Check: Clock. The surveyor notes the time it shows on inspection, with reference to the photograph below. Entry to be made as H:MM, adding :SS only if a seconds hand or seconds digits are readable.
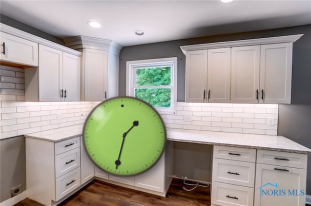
1:33
